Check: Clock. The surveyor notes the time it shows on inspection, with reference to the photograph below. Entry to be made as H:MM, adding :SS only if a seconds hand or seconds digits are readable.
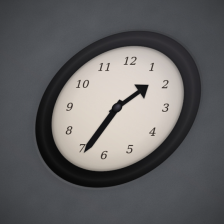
1:34
